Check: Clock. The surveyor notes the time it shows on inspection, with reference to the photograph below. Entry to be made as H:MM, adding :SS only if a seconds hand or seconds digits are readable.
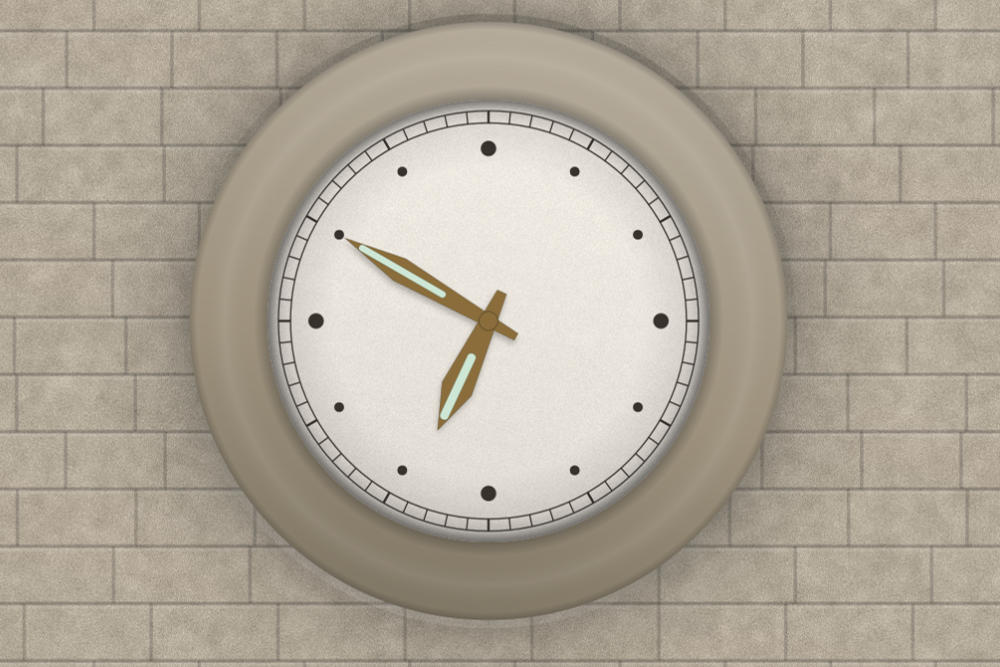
6:50
